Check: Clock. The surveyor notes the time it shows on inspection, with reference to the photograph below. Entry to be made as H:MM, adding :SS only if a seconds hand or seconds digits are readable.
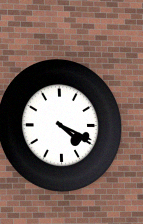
4:19
